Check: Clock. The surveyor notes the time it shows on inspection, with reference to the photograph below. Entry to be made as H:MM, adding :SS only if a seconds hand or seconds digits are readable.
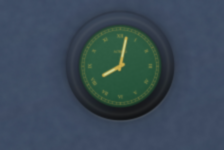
8:02
